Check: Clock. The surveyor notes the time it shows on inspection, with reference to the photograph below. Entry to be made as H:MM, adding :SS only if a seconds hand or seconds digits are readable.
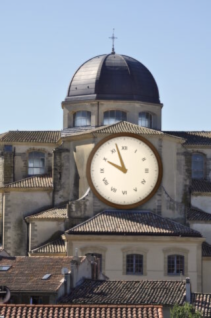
9:57
